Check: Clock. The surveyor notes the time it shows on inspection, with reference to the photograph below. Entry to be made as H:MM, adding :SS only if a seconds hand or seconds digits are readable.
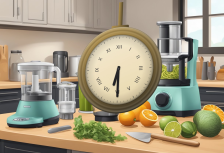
6:30
